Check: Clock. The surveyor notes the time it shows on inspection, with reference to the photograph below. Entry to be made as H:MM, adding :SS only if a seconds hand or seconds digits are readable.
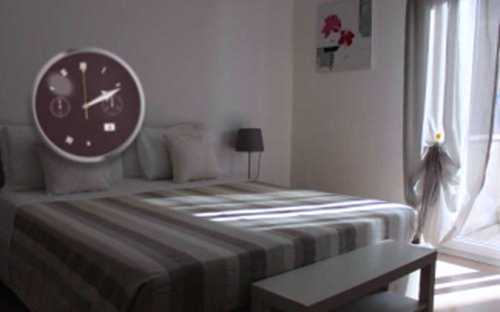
2:11
